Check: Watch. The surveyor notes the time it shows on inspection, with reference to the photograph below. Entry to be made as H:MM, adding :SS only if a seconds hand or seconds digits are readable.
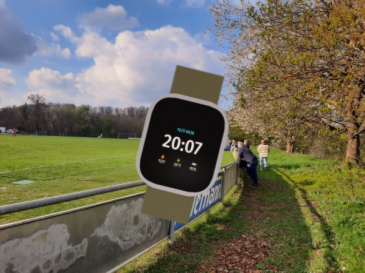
20:07
